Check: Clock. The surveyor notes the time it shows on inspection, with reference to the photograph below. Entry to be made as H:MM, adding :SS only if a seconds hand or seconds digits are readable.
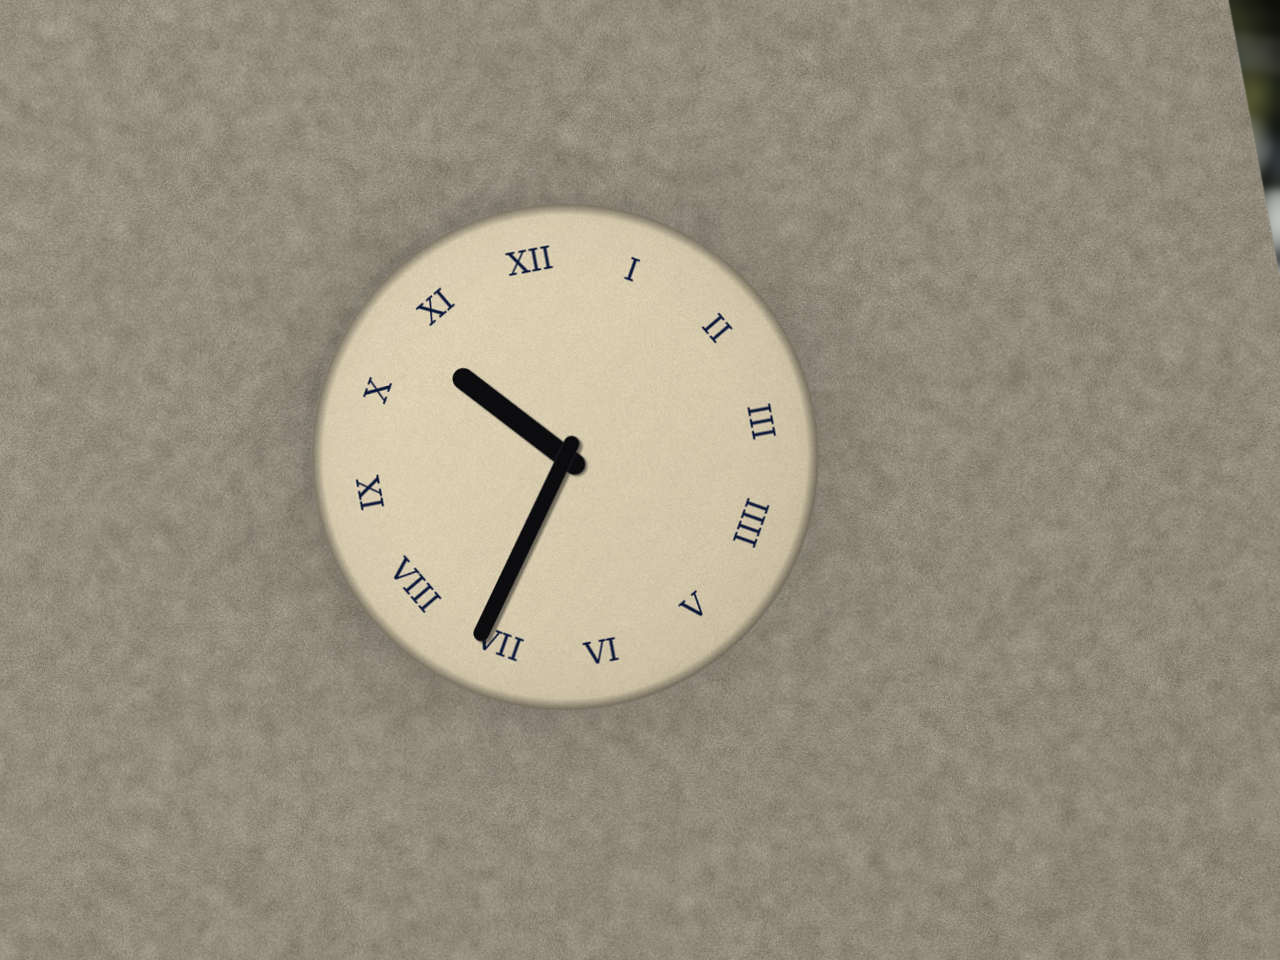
10:36
